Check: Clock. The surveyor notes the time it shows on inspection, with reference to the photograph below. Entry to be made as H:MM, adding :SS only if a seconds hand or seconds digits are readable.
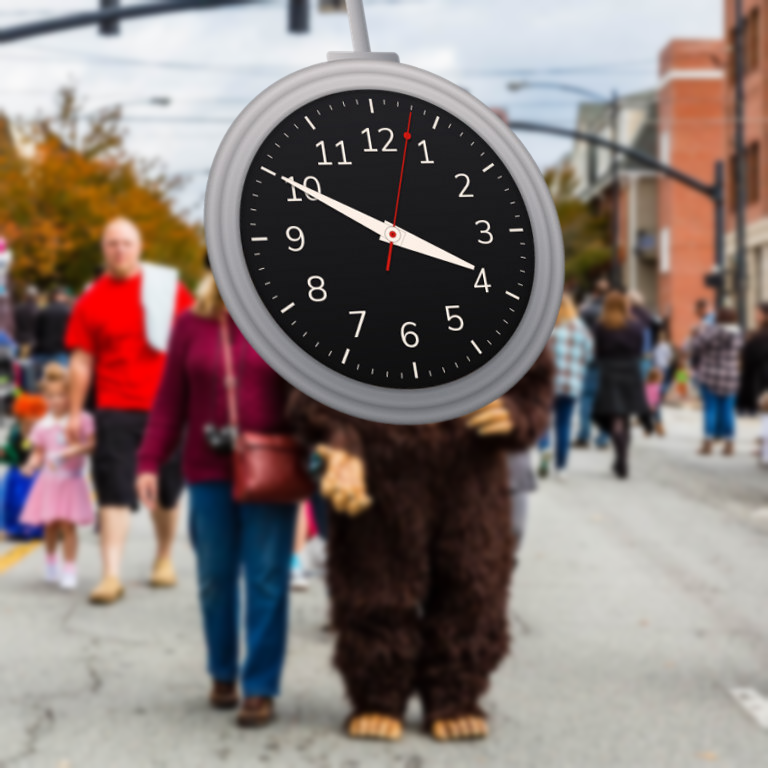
3:50:03
